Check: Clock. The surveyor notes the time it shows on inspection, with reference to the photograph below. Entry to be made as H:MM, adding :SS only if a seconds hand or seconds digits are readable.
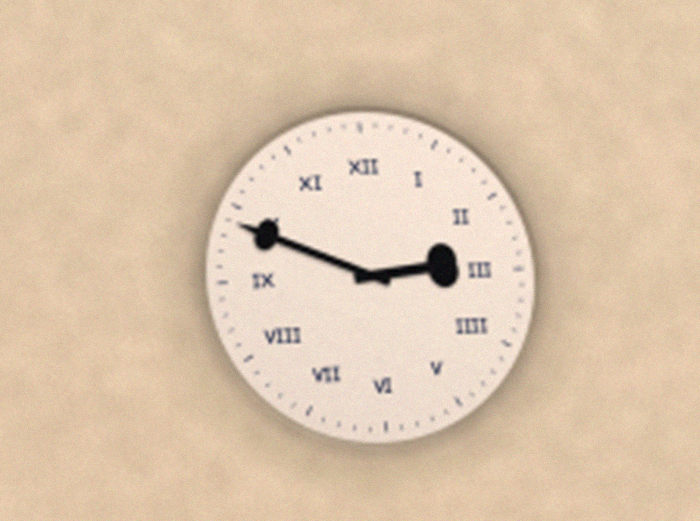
2:49
